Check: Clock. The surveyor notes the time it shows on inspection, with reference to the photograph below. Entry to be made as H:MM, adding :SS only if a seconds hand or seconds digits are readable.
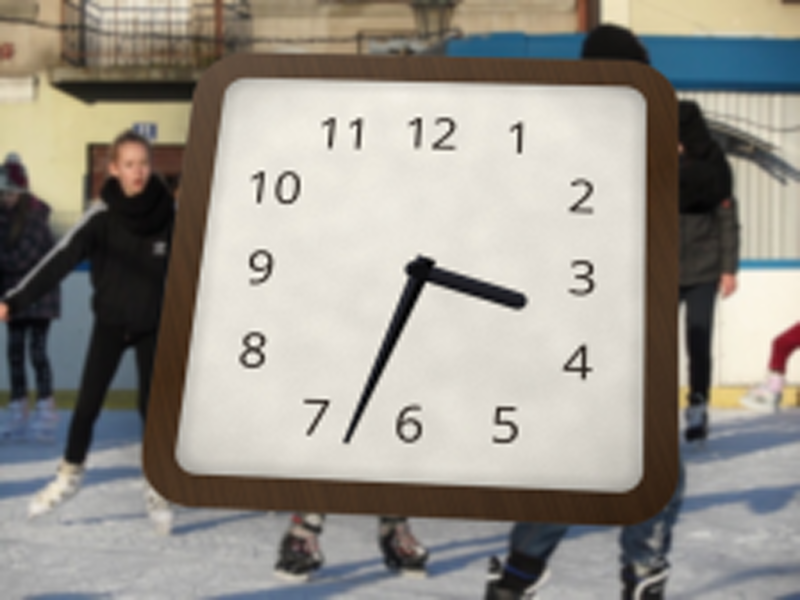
3:33
